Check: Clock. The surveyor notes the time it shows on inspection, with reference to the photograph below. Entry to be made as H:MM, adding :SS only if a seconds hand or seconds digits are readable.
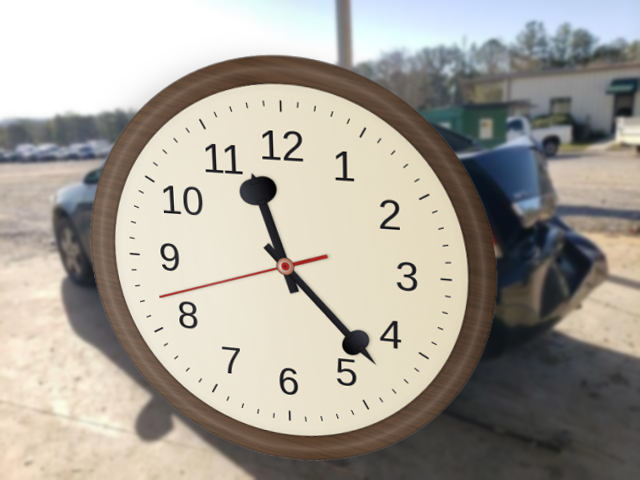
11:22:42
